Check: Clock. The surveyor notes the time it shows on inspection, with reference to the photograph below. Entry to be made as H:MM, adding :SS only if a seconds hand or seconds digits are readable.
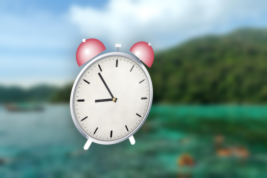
8:54
